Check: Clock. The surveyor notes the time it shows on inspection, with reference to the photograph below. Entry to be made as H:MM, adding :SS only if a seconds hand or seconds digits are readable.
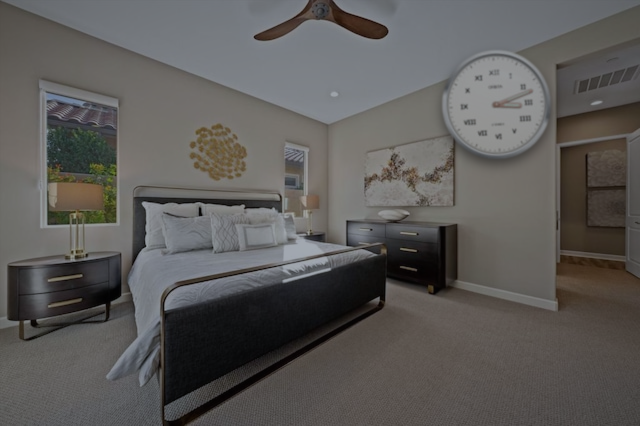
3:12
